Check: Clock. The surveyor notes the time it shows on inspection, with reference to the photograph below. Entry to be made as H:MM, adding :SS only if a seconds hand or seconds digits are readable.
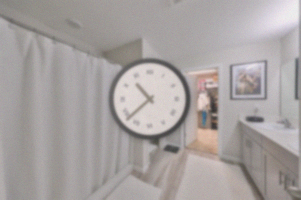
10:38
